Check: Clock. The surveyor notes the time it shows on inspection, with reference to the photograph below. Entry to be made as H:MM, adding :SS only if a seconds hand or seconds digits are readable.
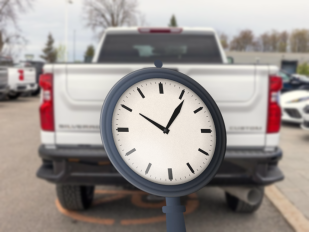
10:06
